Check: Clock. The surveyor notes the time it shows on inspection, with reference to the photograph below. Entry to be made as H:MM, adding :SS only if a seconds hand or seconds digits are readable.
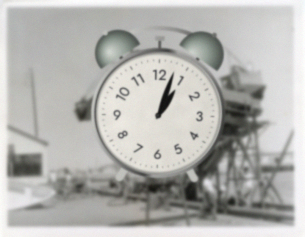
1:03
